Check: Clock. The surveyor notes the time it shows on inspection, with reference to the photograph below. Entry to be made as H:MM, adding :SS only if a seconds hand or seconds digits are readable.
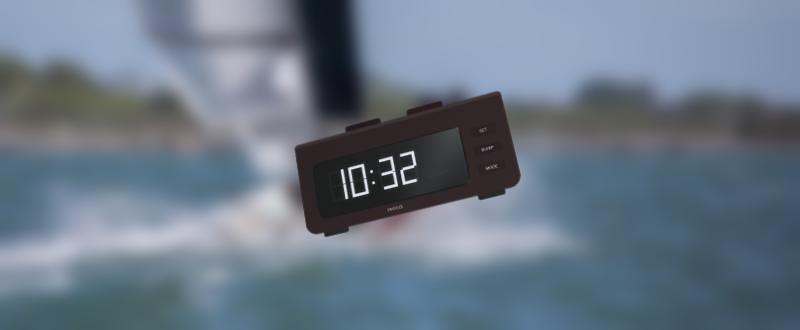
10:32
